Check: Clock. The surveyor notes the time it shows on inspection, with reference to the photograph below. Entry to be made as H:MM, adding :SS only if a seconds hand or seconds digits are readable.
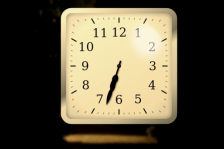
6:33
